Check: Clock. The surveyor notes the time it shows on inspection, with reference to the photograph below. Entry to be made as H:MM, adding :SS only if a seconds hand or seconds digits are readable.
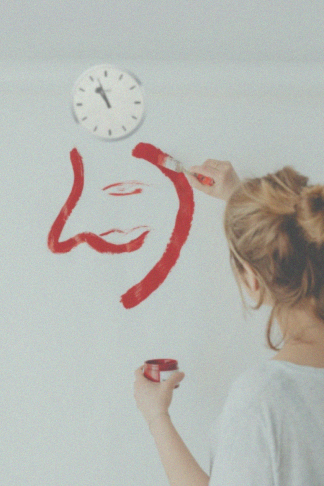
10:57
